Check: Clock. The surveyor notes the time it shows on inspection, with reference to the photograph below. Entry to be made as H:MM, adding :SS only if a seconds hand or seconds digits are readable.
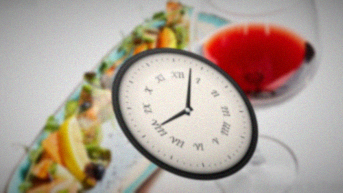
8:03
